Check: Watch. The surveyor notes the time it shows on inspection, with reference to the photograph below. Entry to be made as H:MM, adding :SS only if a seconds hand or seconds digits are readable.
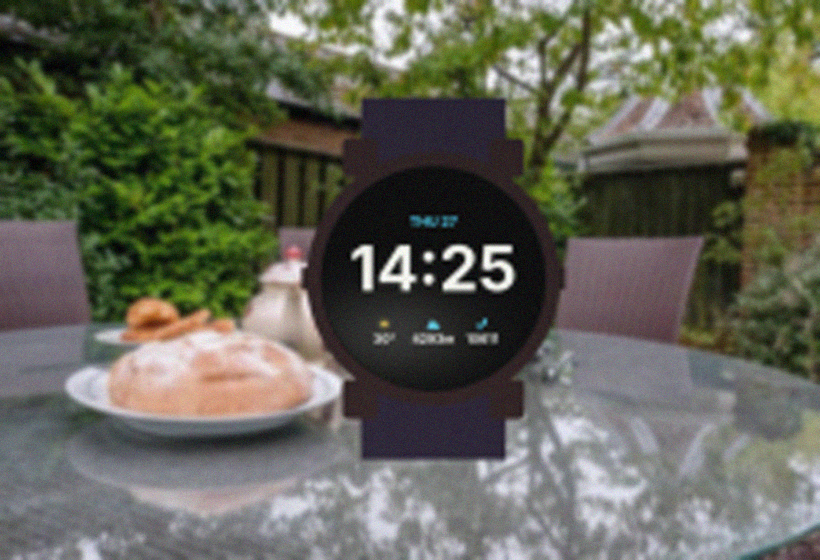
14:25
